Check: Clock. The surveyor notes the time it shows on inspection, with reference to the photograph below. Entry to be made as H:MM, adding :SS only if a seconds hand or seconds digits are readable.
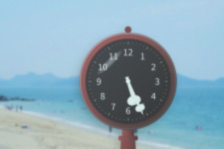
5:26
